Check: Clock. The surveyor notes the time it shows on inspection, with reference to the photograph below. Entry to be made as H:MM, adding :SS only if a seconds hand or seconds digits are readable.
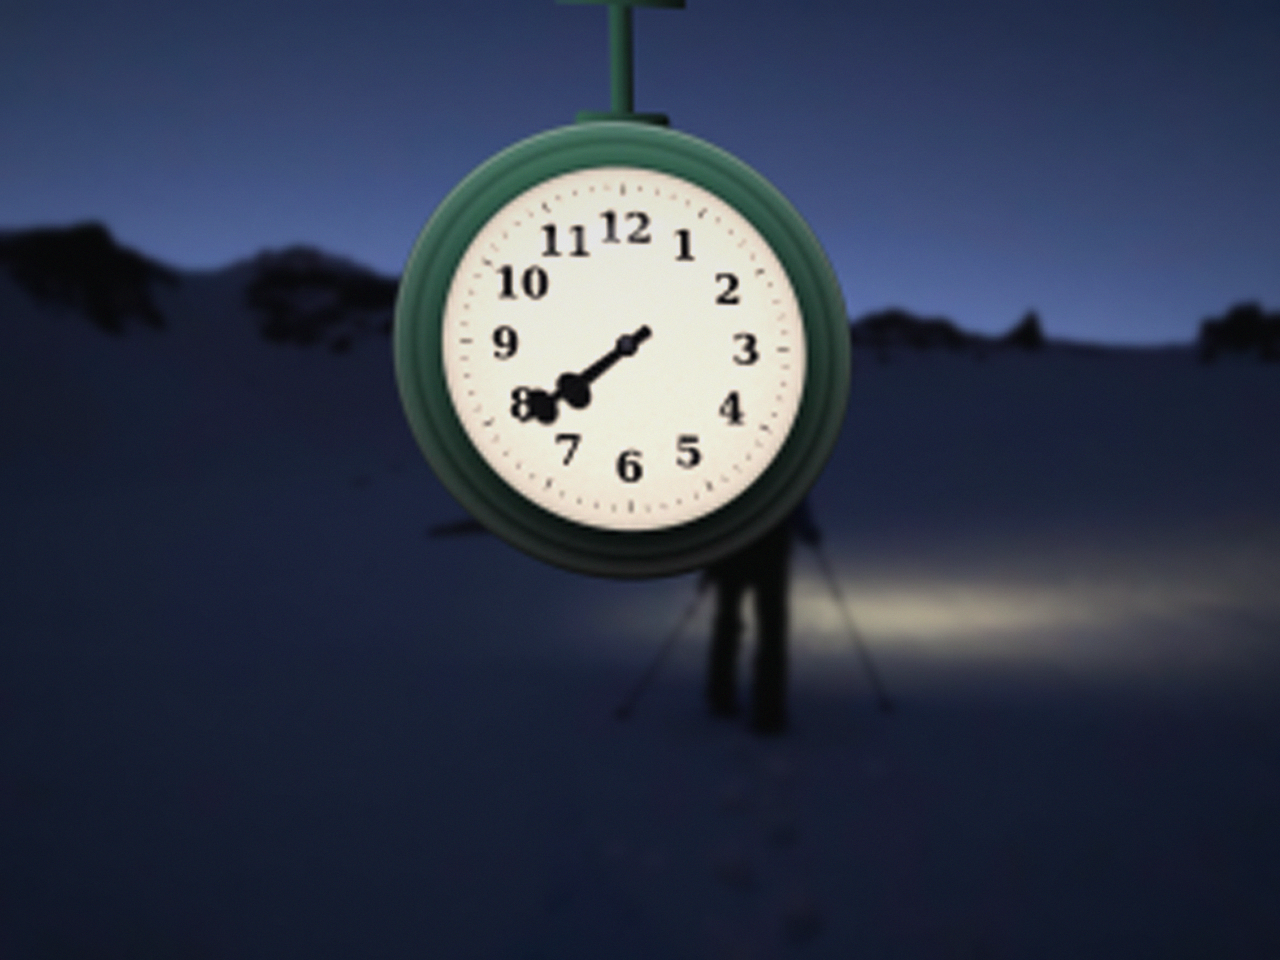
7:39
